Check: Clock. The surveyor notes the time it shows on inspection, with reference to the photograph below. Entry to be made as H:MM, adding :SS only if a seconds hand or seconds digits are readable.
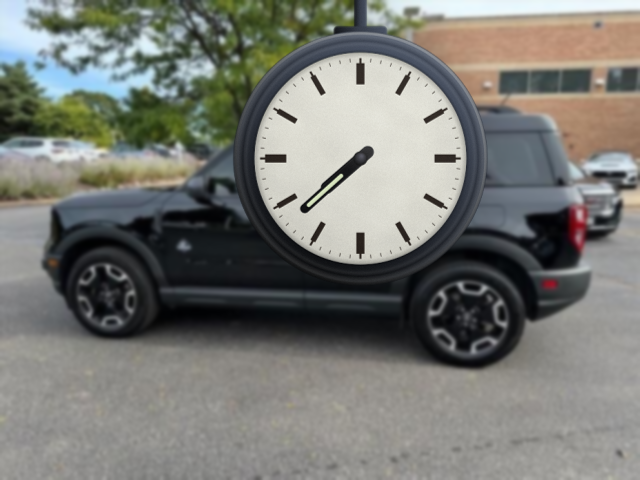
7:38
